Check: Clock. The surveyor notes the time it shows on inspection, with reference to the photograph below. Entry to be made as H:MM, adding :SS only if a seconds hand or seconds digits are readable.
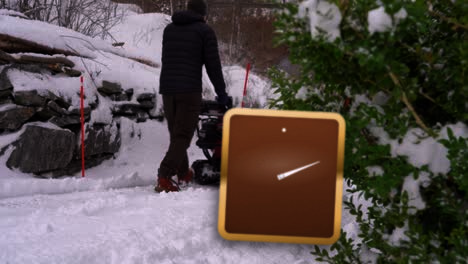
2:11
